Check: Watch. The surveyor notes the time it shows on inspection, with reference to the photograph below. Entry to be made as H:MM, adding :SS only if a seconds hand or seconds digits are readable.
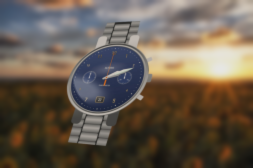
2:11
